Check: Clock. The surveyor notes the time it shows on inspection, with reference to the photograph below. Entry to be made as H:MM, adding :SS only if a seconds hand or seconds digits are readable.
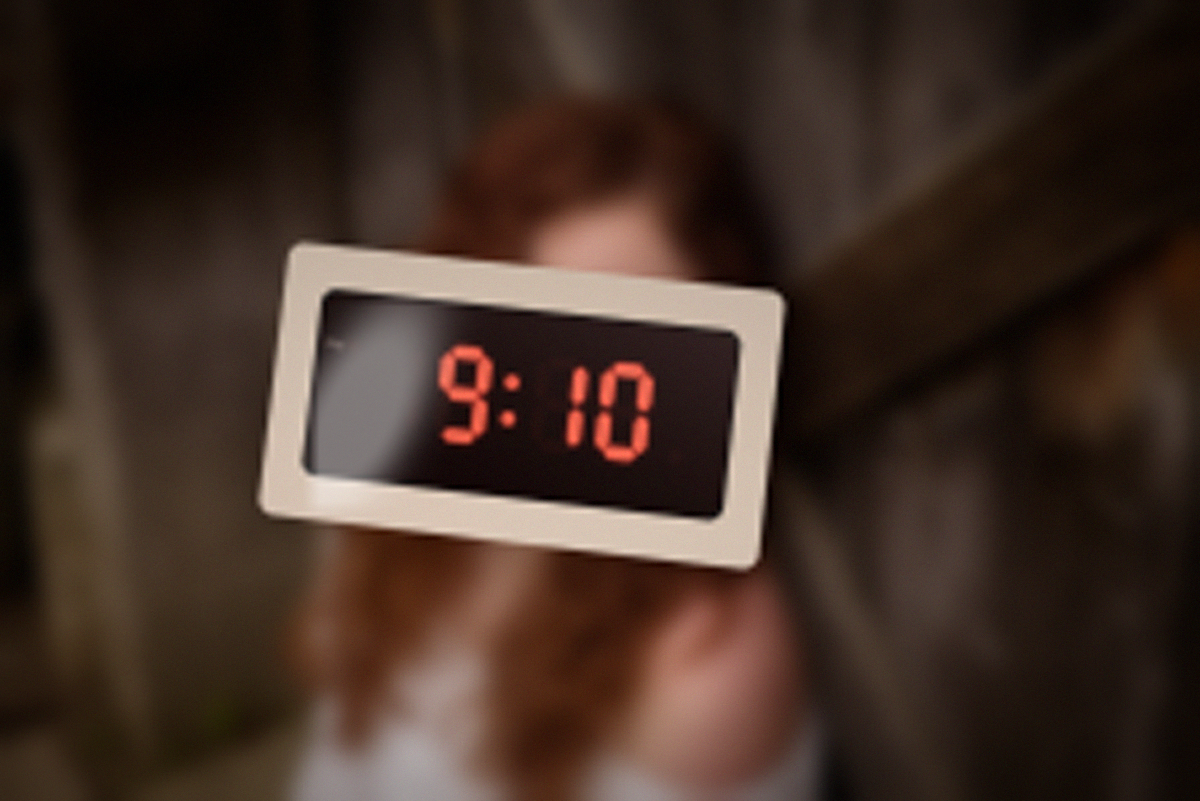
9:10
